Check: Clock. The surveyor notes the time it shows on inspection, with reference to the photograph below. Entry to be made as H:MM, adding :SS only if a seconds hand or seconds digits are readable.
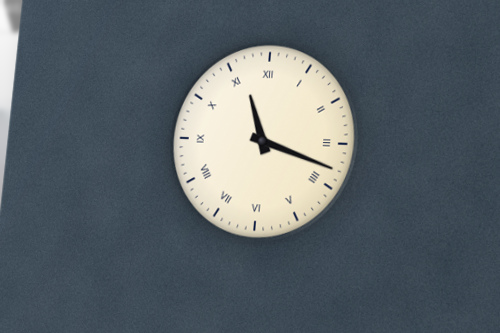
11:18
